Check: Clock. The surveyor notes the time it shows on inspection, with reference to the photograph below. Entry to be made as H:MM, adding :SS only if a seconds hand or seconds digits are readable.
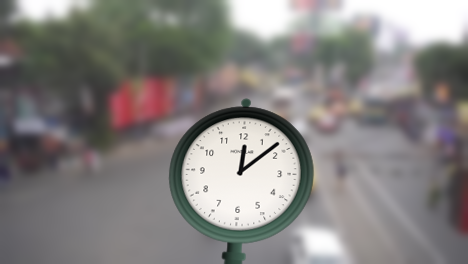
12:08
